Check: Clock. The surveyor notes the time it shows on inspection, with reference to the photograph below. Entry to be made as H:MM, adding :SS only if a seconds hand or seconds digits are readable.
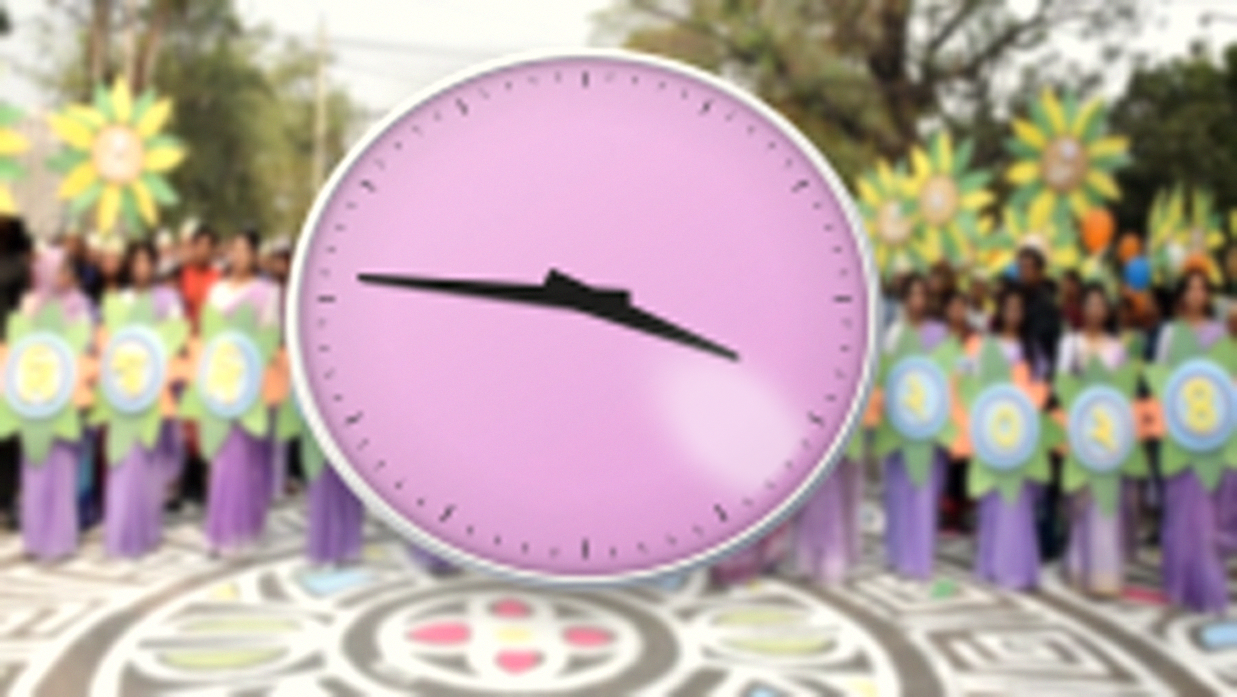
3:46
